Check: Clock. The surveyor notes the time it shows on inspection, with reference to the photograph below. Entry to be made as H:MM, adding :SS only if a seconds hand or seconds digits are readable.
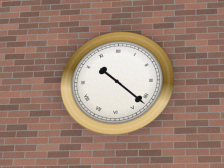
10:22
